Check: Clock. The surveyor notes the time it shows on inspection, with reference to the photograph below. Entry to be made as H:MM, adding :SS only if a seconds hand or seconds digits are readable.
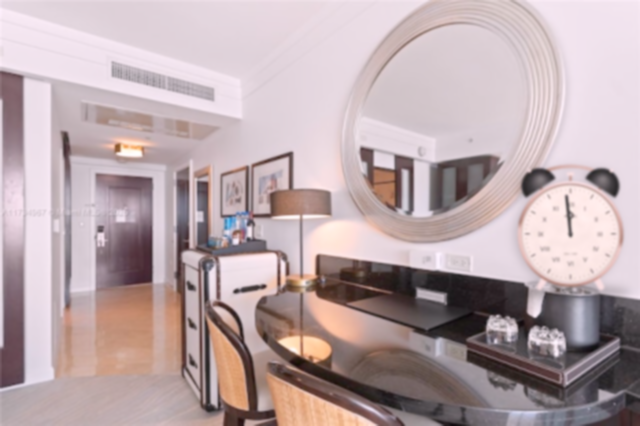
11:59
